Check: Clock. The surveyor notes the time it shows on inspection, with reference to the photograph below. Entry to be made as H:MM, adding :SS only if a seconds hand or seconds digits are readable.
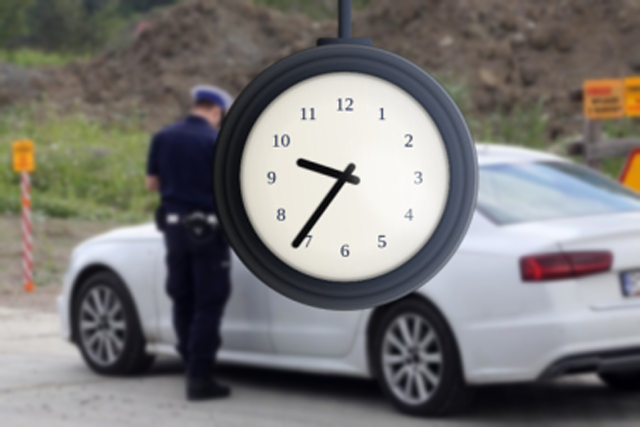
9:36
